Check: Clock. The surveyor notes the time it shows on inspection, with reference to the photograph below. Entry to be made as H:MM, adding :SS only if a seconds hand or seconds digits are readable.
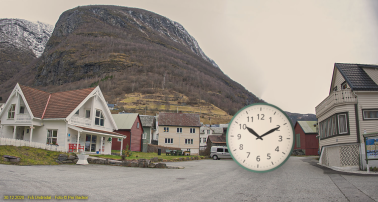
10:10
